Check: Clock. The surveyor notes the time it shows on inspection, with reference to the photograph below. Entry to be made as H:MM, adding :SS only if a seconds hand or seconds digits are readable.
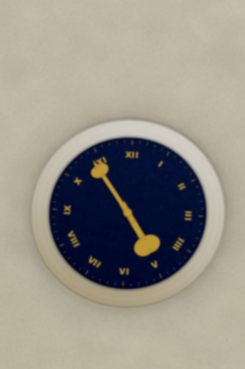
4:54
